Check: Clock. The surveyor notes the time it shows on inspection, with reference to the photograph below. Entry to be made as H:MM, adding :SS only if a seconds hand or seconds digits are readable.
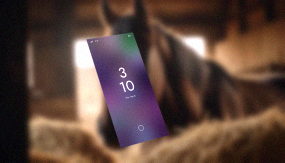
3:10
